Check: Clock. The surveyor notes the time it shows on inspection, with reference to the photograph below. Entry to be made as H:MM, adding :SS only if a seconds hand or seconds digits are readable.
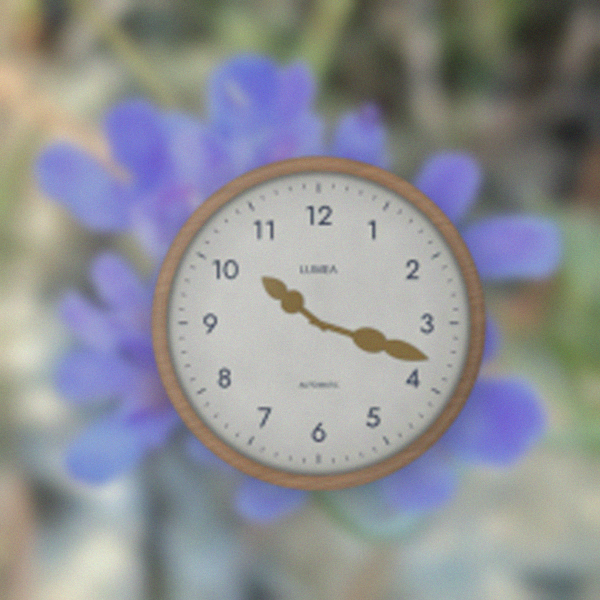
10:18
